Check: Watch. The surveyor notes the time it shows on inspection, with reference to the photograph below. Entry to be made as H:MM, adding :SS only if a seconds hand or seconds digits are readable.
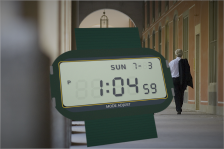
1:04:59
